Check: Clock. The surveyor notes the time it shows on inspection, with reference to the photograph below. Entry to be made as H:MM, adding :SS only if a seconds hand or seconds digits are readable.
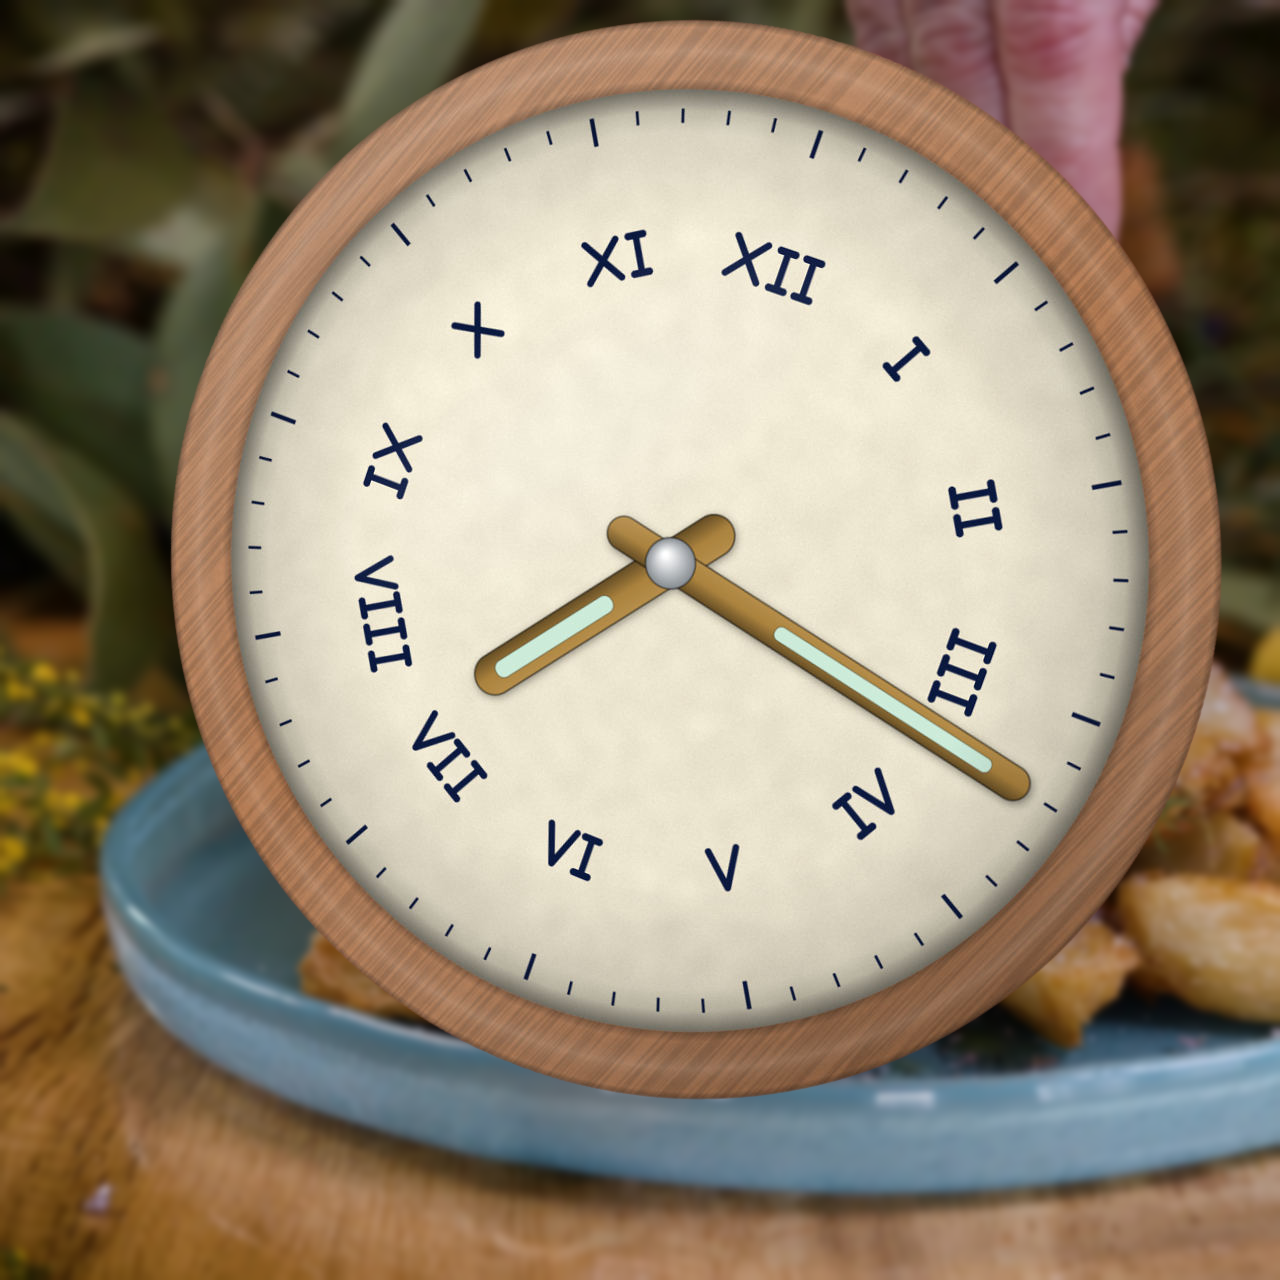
7:17
